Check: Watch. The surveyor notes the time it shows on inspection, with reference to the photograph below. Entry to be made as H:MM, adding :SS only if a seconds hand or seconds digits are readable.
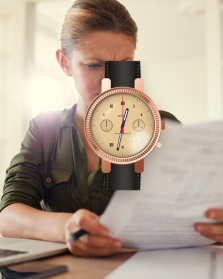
12:32
